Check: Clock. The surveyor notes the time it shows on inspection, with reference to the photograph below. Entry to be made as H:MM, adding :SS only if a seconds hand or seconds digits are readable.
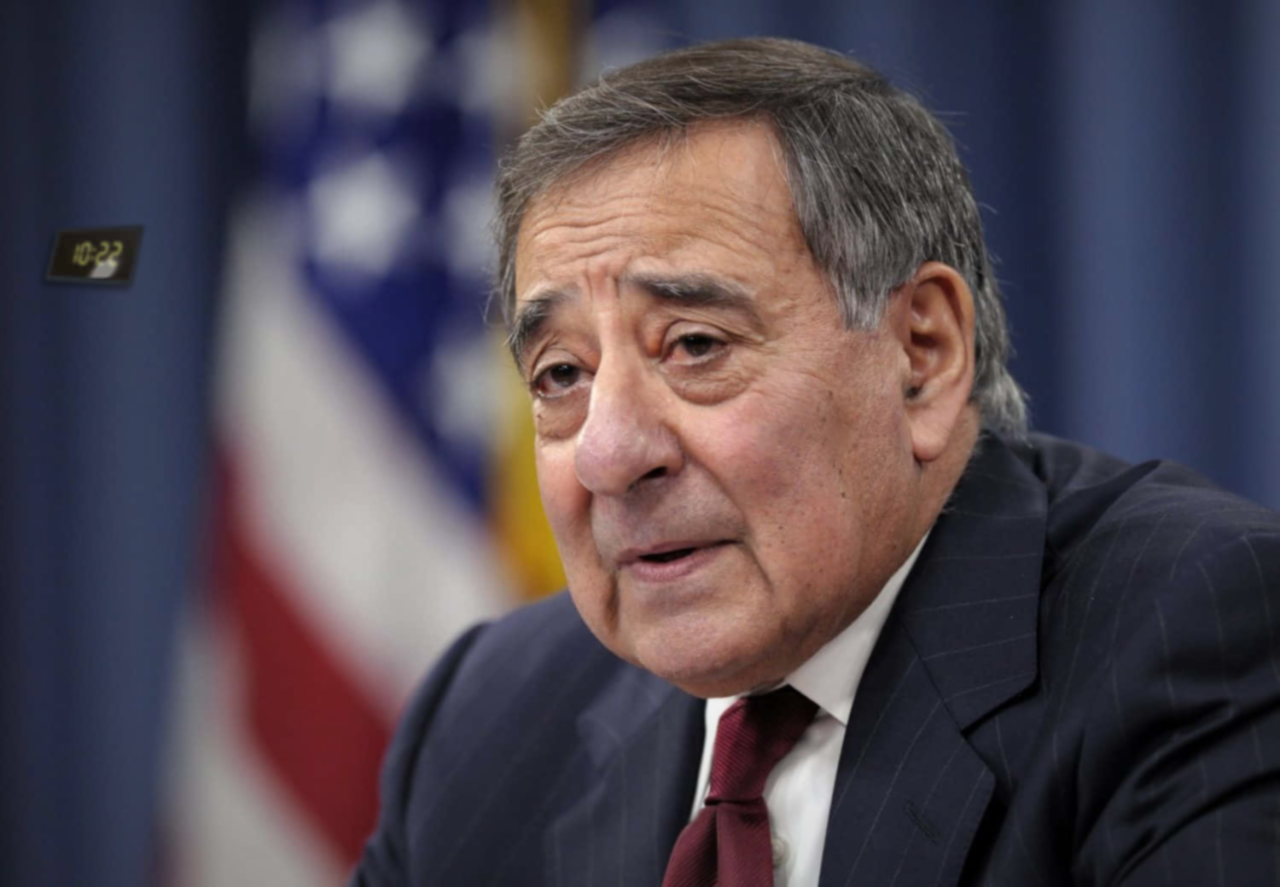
10:22
